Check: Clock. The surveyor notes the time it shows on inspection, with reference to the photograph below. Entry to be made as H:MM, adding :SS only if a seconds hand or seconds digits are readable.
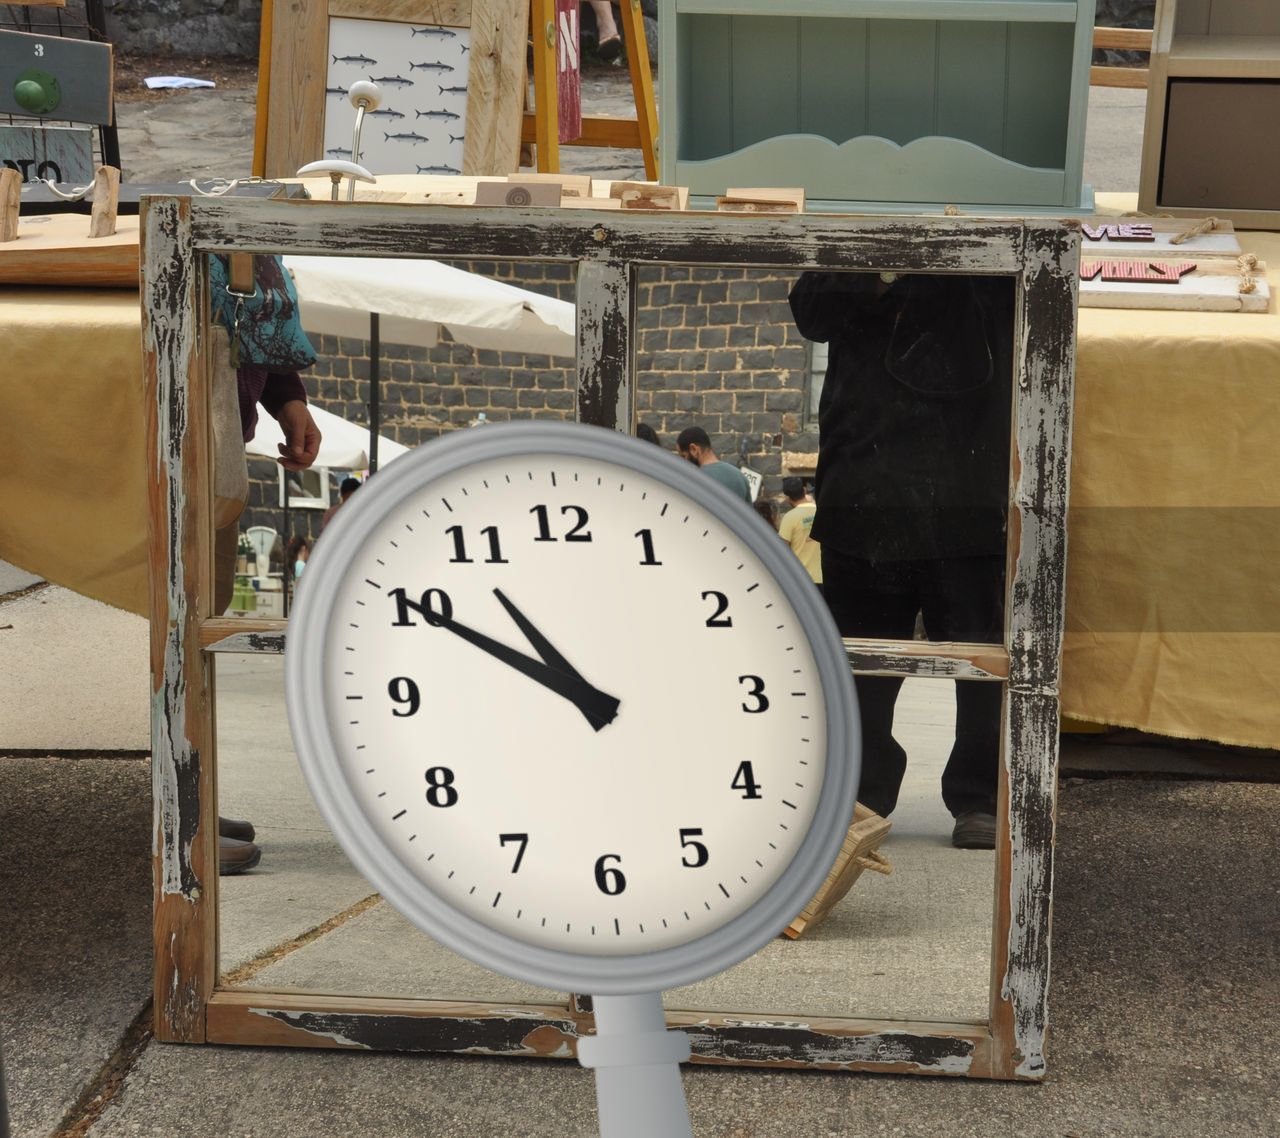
10:50
